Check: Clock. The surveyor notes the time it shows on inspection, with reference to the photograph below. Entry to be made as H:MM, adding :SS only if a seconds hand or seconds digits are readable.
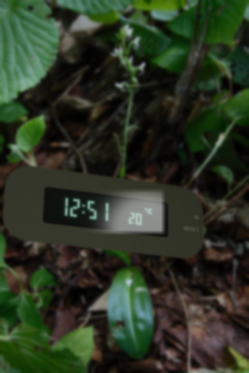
12:51
